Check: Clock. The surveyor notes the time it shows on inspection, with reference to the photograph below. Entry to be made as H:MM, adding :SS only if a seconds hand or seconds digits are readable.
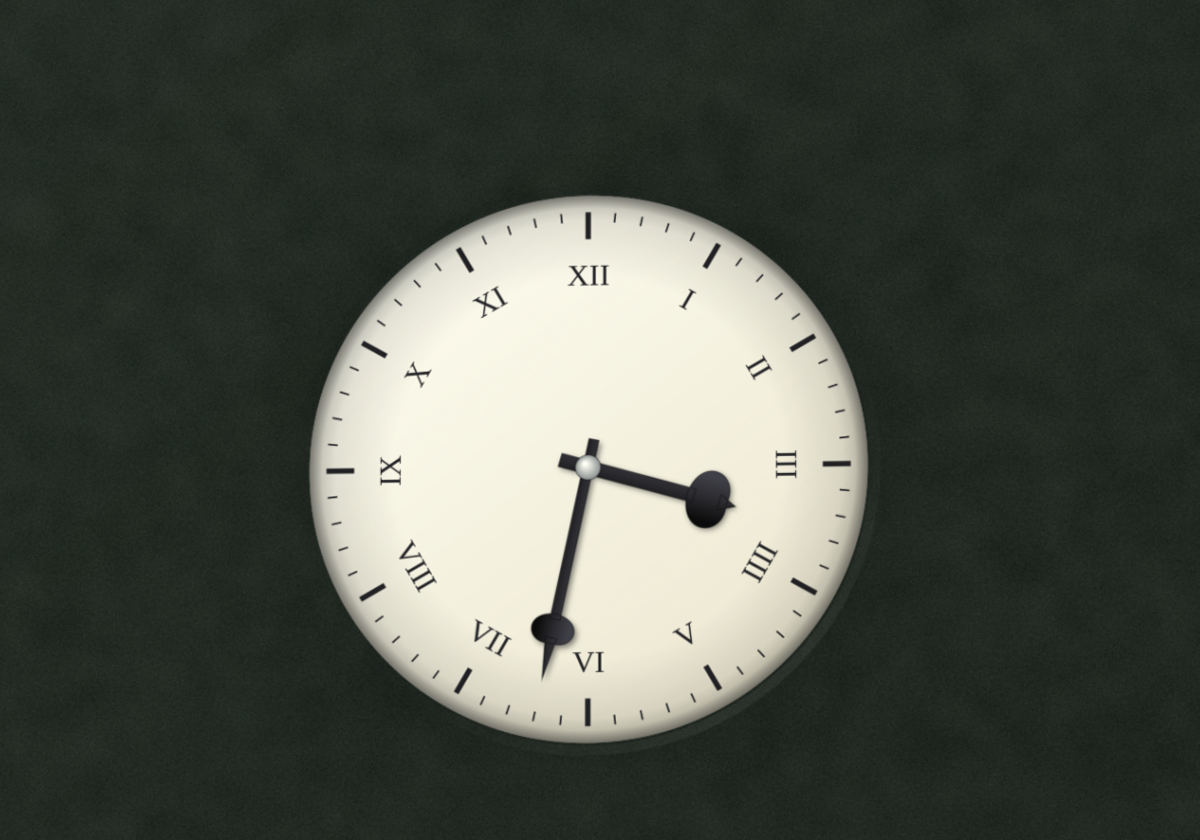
3:32
